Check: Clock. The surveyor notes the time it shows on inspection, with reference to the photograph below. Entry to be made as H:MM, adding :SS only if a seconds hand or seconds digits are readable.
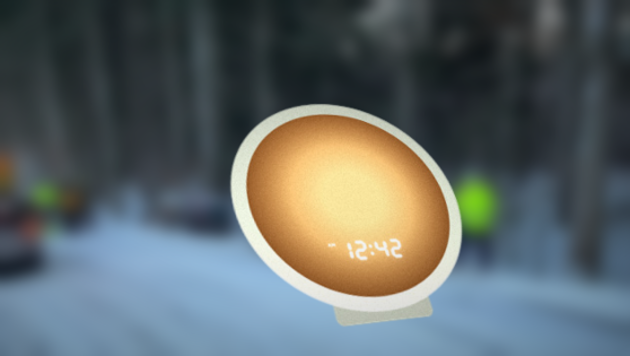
12:42
